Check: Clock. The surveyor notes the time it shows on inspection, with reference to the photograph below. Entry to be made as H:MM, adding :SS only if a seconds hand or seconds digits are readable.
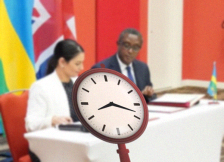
8:18
